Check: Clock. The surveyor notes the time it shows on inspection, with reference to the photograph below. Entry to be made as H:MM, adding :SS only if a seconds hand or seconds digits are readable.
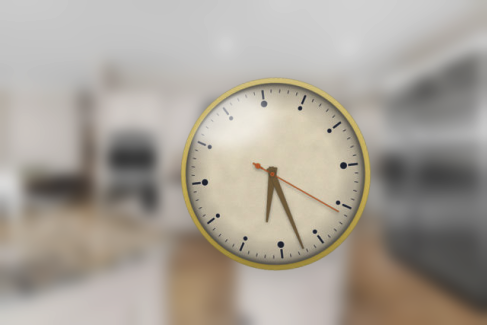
6:27:21
